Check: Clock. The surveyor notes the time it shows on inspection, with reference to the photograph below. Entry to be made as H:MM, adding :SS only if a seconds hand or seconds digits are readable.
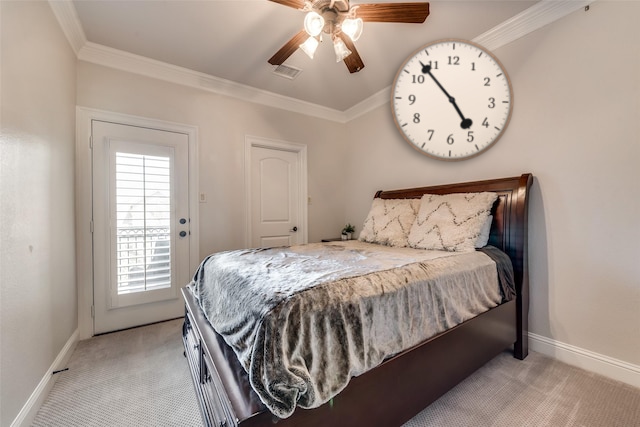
4:53
